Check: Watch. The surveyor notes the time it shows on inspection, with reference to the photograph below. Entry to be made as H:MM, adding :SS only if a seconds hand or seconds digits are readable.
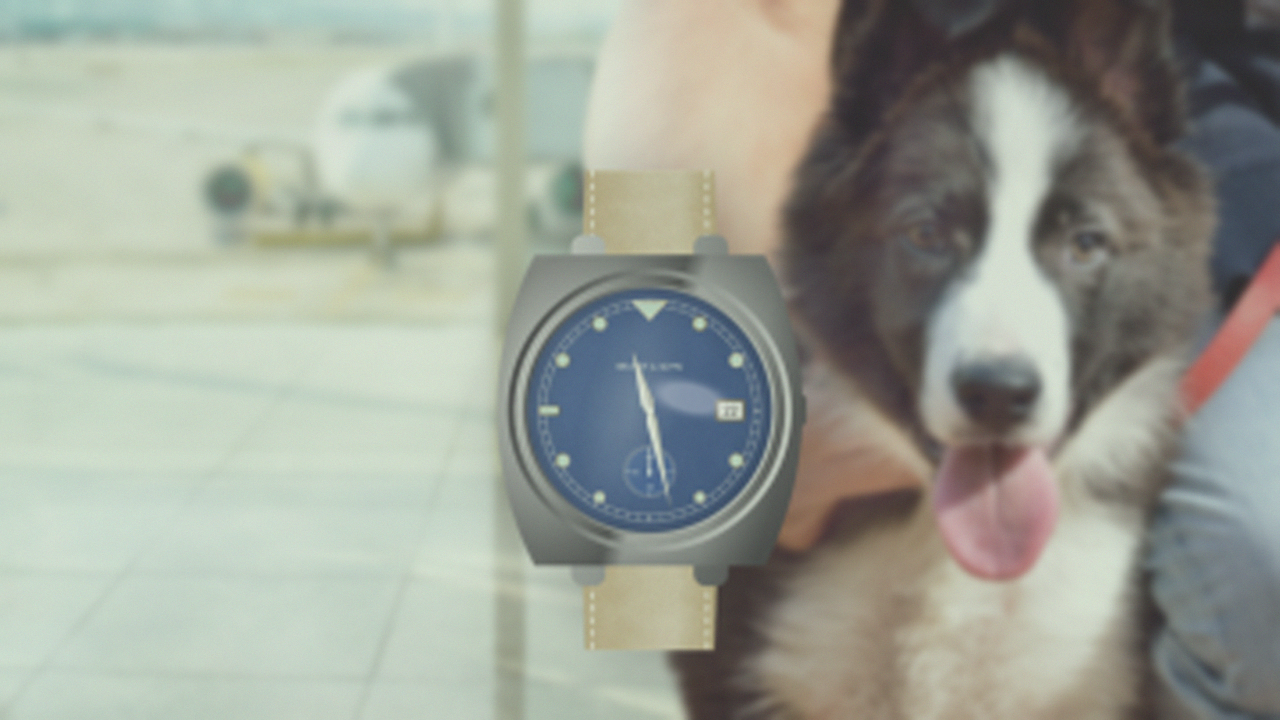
11:28
